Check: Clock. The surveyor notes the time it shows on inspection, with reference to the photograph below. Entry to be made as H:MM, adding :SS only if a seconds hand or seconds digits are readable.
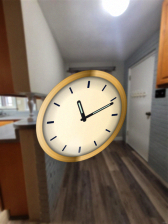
11:11
